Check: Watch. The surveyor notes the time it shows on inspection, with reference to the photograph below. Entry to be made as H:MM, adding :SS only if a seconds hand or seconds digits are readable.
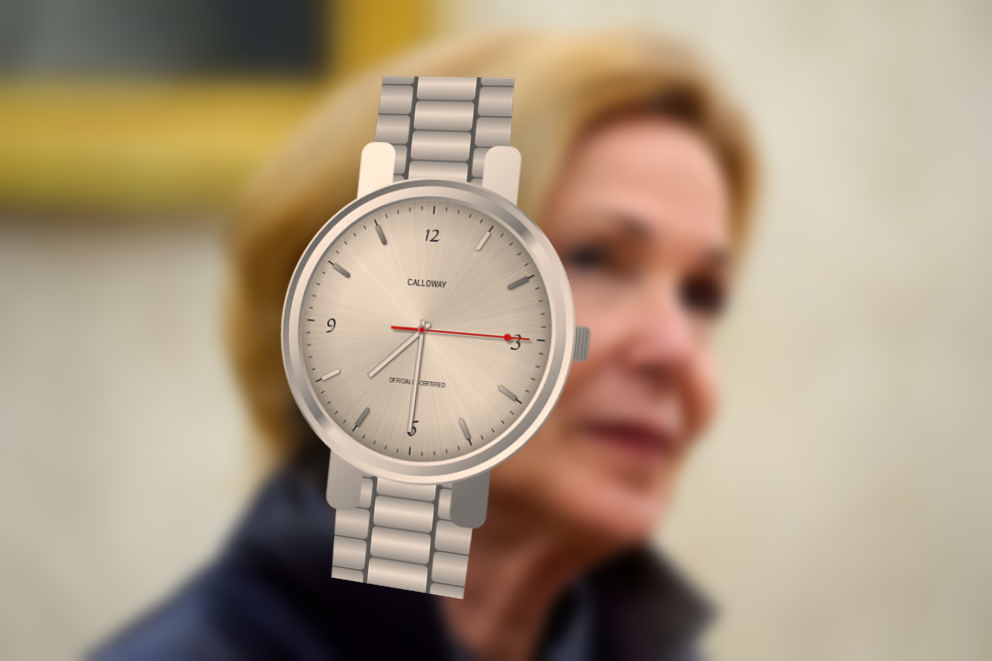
7:30:15
